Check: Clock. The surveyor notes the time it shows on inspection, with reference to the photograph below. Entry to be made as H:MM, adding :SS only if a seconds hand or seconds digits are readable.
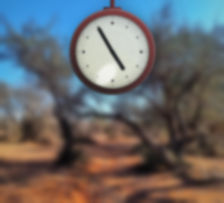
4:55
